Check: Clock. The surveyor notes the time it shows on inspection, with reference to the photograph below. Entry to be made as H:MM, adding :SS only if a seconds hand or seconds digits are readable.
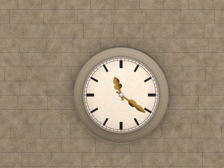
11:21
